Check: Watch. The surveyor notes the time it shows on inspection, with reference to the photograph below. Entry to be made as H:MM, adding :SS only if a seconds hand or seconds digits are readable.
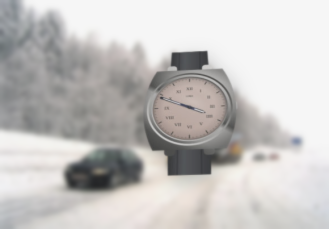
3:49
